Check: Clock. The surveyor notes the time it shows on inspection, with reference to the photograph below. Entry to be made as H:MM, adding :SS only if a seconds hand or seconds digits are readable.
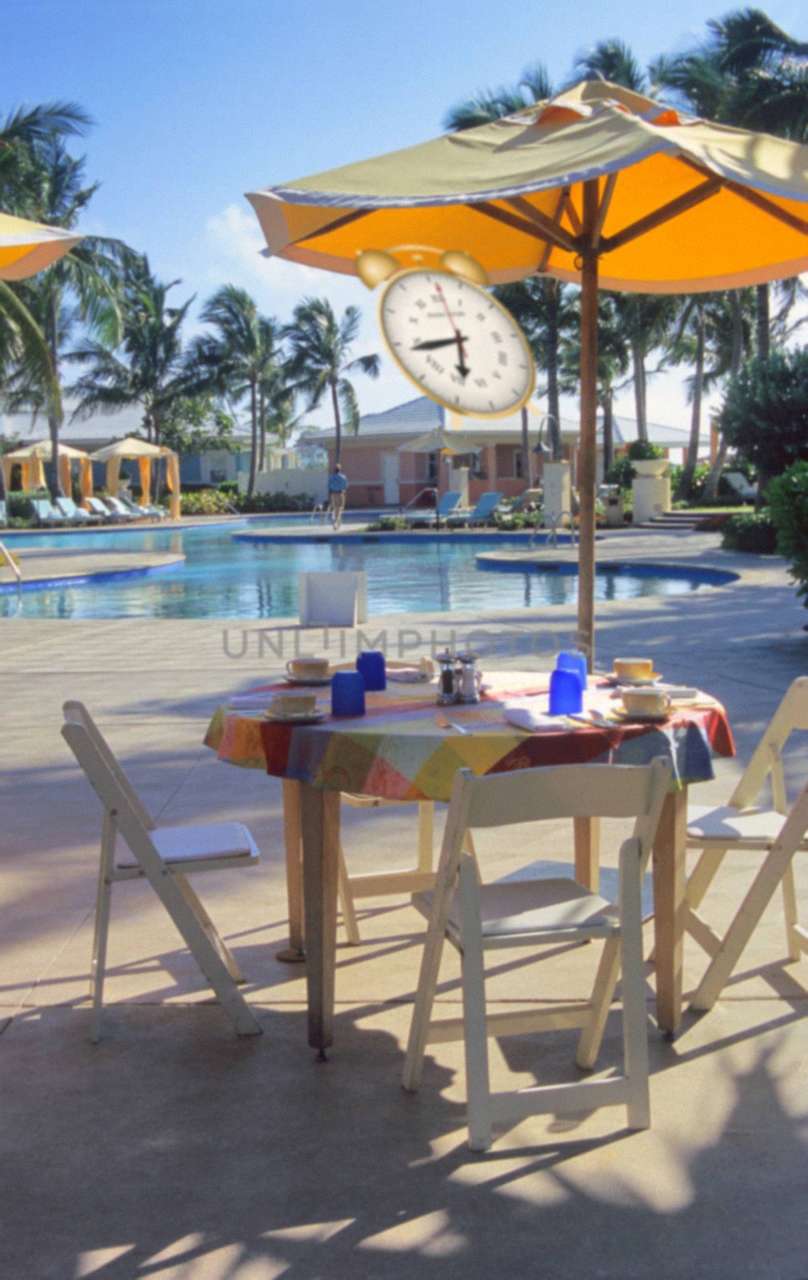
6:44:01
